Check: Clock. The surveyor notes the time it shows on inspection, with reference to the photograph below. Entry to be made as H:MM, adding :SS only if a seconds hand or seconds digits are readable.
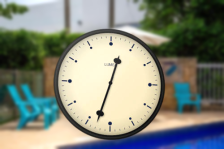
12:33
